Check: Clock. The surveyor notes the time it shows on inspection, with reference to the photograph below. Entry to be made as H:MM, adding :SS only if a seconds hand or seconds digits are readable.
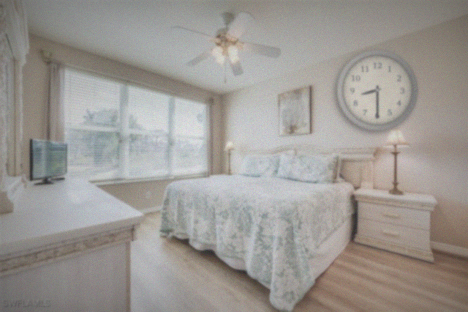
8:30
